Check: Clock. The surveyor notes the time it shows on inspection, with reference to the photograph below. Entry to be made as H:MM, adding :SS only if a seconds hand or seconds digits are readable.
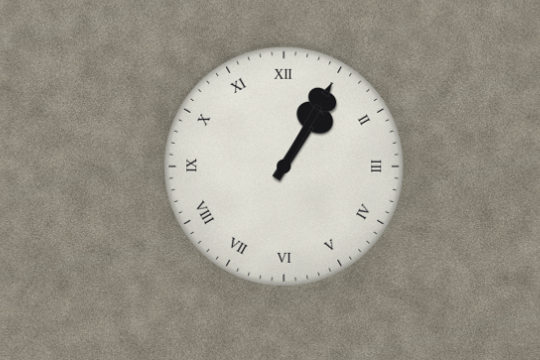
1:05
